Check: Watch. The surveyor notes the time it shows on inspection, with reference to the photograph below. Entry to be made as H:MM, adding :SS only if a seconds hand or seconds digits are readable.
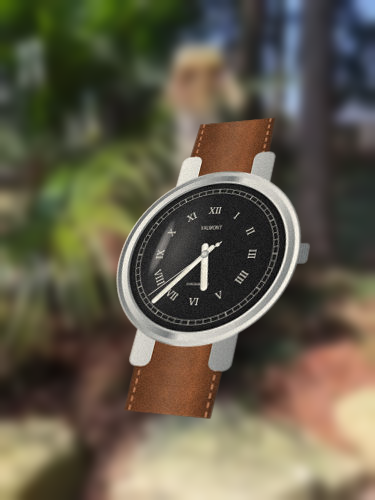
5:36:38
